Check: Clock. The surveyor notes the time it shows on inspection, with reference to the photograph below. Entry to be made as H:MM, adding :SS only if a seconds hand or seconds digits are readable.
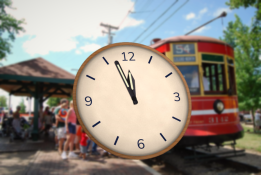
11:57
